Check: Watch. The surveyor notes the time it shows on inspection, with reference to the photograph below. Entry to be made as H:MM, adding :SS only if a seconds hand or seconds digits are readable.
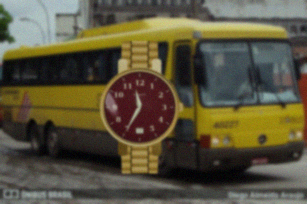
11:35
